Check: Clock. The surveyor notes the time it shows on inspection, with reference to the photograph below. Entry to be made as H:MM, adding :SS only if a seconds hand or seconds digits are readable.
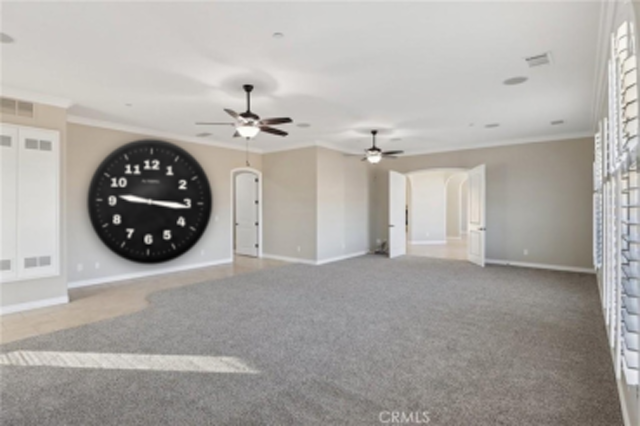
9:16
